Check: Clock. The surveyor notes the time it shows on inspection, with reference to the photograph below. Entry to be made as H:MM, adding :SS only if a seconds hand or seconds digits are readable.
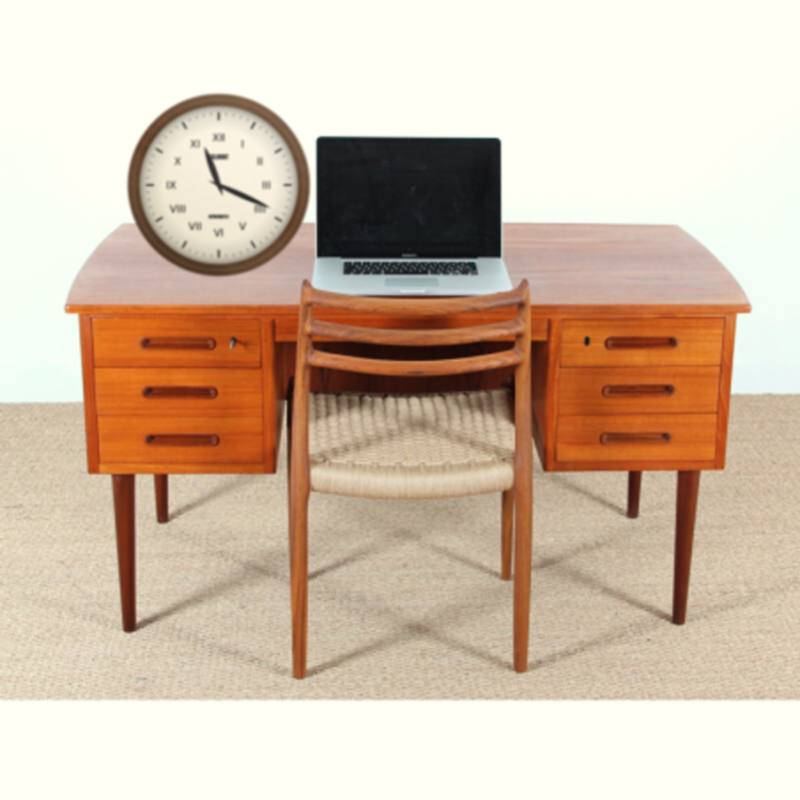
11:19
